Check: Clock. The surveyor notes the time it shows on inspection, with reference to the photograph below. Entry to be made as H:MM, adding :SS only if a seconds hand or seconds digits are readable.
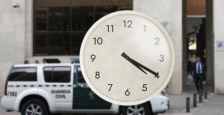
4:20
